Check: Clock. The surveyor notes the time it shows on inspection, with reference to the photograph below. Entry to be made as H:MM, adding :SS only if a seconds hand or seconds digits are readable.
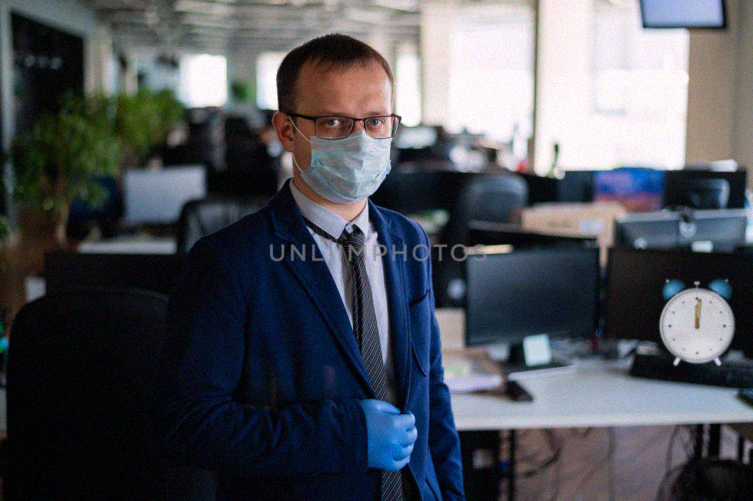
12:01
